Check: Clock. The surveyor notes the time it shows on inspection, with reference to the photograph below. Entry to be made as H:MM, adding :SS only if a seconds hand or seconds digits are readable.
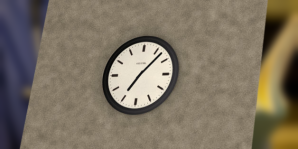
7:07
